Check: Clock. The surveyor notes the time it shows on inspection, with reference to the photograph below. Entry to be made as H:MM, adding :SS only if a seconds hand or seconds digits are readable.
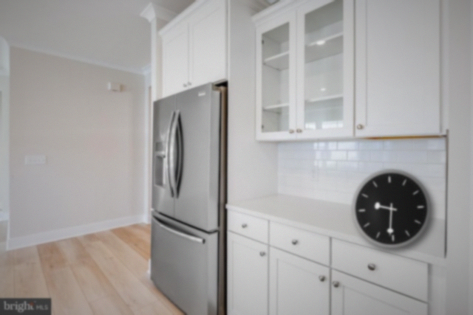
9:31
